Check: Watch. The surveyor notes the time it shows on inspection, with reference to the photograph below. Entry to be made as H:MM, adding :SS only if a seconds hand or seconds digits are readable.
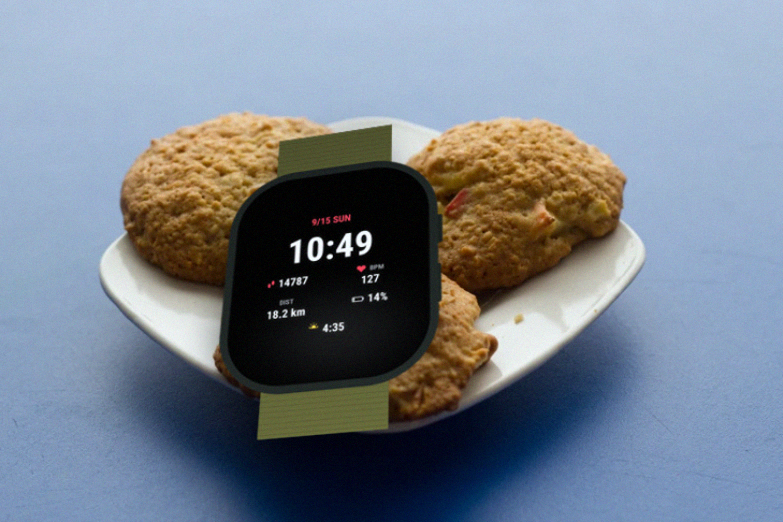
10:49
